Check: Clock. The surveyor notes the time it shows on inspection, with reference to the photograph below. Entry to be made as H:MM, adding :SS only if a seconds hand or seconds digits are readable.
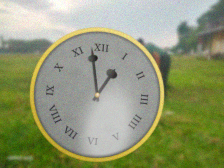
12:58
